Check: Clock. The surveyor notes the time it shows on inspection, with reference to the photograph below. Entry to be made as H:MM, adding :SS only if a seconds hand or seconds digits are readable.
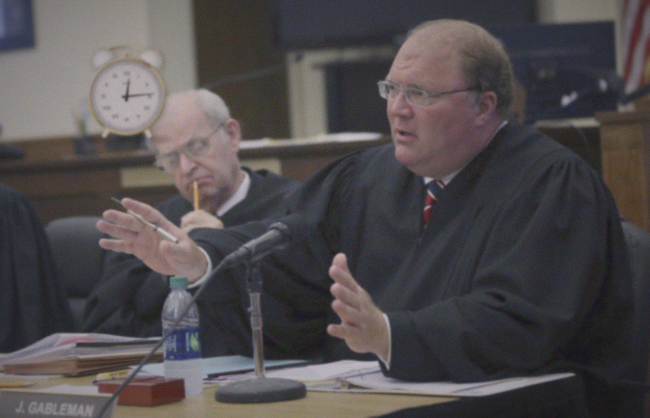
12:14
